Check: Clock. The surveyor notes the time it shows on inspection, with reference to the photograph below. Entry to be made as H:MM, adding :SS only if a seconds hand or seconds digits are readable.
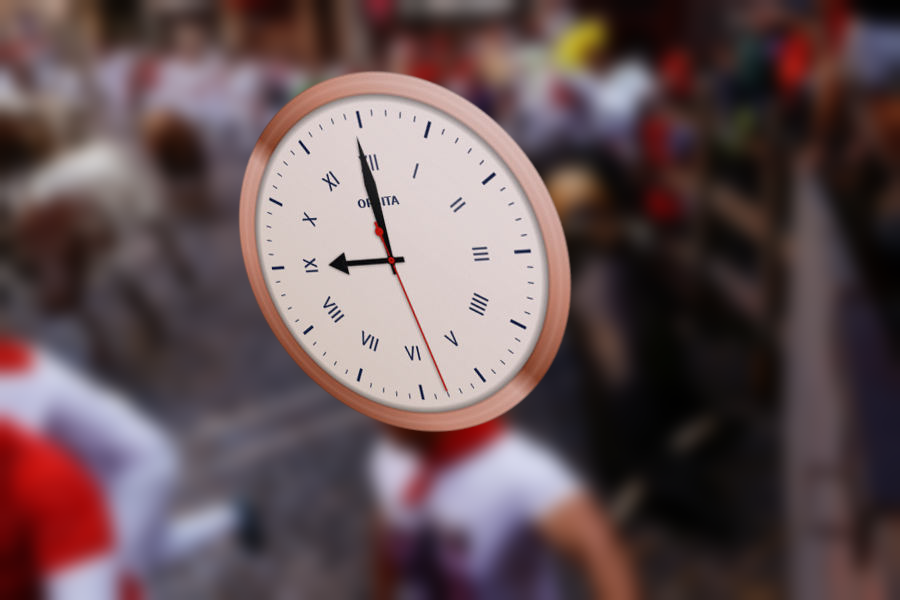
8:59:28
